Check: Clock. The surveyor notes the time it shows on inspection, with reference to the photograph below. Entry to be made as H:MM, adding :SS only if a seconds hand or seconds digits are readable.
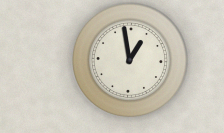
12:58
